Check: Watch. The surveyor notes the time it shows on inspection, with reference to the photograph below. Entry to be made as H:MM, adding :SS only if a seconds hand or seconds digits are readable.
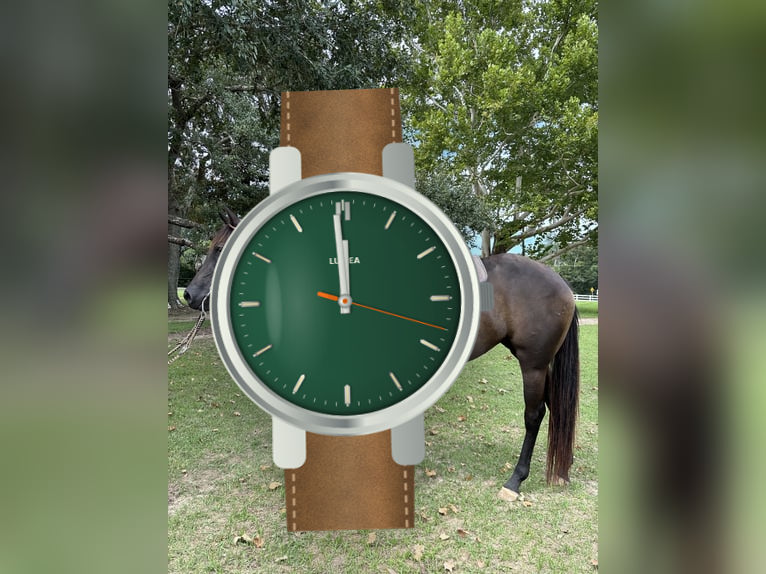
11:59:18
